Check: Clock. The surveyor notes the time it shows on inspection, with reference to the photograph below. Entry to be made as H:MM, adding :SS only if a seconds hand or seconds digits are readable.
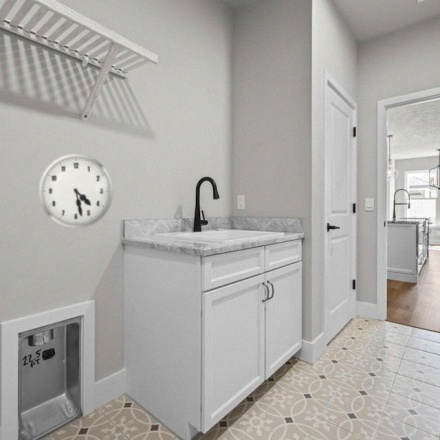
4:28
